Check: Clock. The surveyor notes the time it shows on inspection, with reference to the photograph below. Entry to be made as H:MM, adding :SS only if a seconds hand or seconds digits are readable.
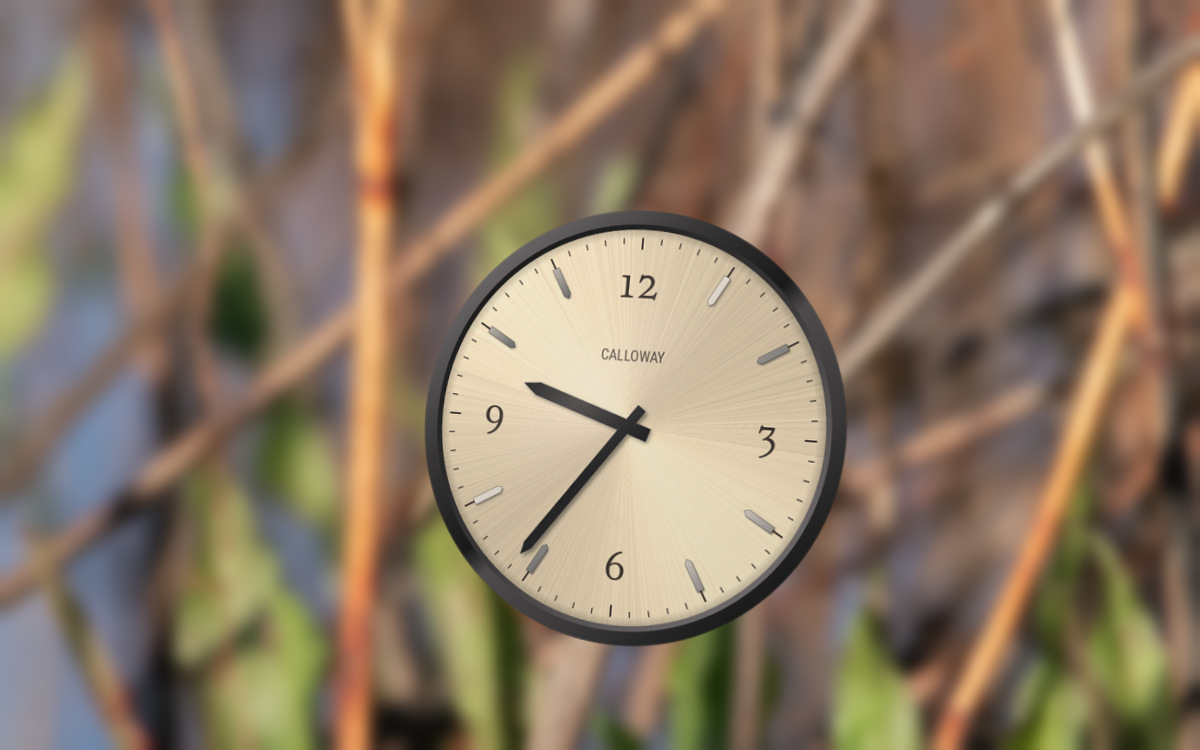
9:36
